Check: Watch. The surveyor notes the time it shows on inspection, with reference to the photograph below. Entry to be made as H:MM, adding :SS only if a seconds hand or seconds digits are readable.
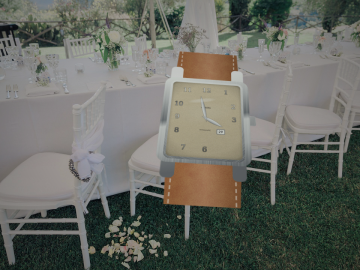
3:58
